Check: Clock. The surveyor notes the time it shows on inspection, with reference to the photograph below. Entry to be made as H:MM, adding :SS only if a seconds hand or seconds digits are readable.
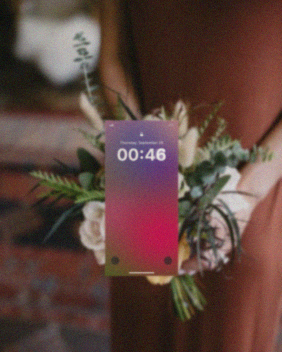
0:46
